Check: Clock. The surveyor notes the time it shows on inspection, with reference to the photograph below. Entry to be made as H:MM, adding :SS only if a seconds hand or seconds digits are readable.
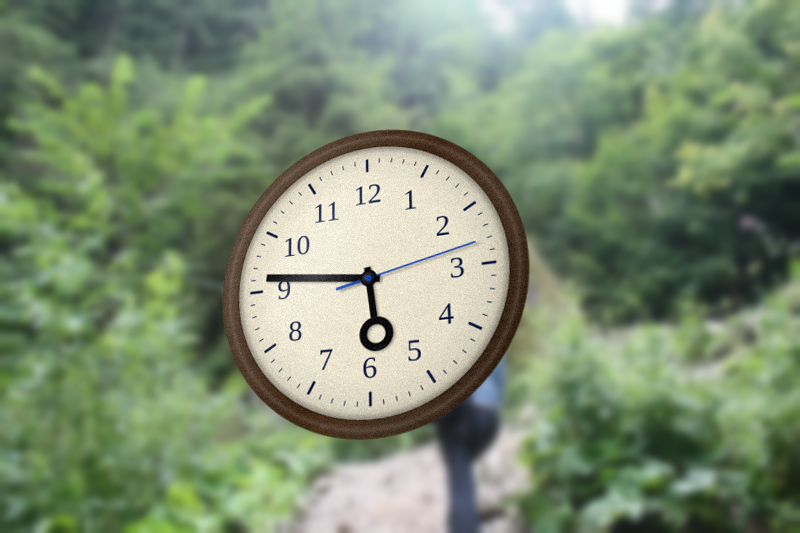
5:46:13
